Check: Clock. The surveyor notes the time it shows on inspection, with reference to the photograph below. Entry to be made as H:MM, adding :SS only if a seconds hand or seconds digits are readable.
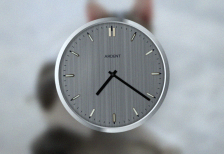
7:21
